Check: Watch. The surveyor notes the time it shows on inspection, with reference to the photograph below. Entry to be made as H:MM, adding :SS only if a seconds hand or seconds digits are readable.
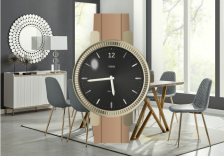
5:44
